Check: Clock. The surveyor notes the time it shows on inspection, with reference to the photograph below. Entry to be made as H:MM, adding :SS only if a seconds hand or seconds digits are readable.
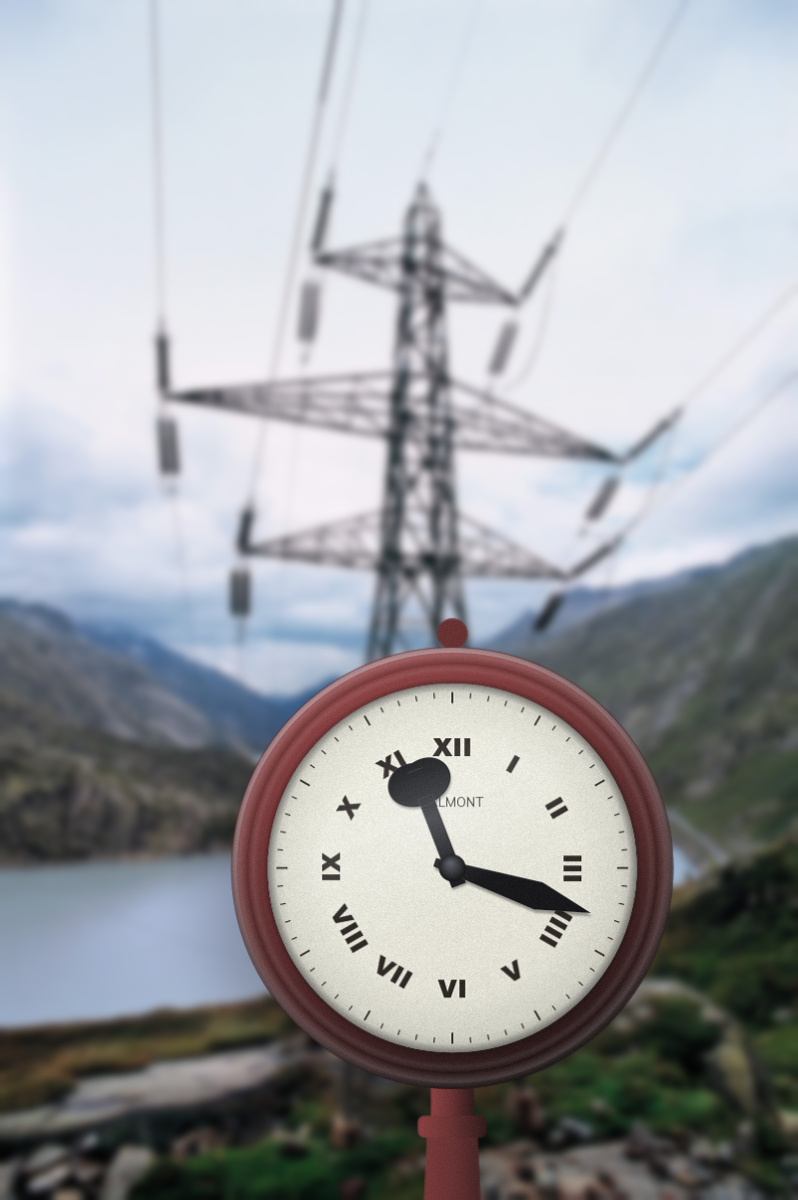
11:18
